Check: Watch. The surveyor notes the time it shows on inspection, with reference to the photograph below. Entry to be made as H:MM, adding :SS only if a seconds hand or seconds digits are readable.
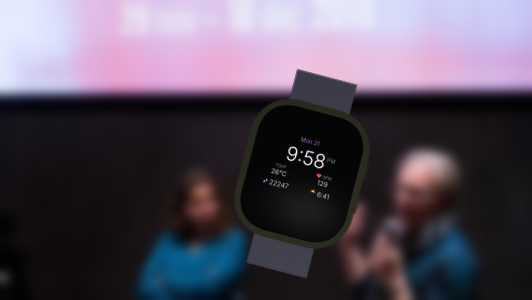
9:58
